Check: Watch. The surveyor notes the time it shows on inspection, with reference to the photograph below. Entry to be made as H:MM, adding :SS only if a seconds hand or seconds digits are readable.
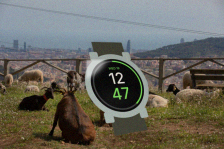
12:47
